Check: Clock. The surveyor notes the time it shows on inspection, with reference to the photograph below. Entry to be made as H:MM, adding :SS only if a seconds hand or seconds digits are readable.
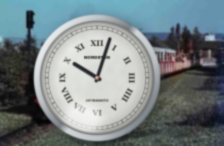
10:03
